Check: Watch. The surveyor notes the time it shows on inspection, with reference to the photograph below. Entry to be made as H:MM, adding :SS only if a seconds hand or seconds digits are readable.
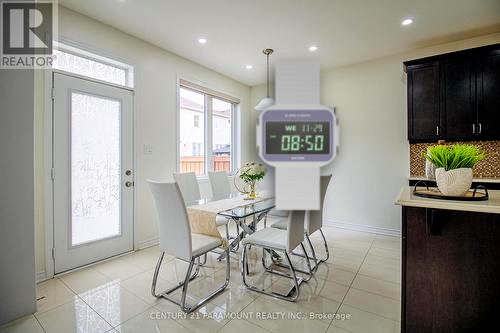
8:50
